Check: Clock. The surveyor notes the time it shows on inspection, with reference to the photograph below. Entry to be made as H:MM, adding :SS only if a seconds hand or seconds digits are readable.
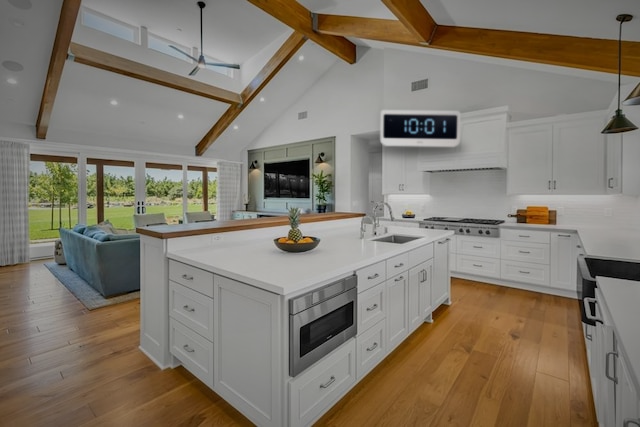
10:01
